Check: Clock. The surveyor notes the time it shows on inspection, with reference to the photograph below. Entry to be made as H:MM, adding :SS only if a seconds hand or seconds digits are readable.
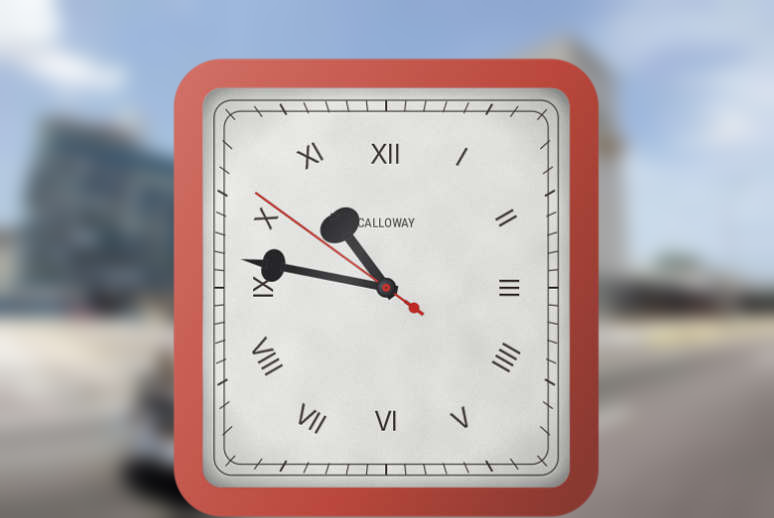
10:46:51
